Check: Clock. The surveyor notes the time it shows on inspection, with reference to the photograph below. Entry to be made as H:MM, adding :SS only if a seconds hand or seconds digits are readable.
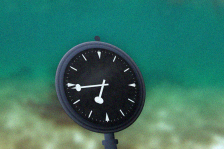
6:44
